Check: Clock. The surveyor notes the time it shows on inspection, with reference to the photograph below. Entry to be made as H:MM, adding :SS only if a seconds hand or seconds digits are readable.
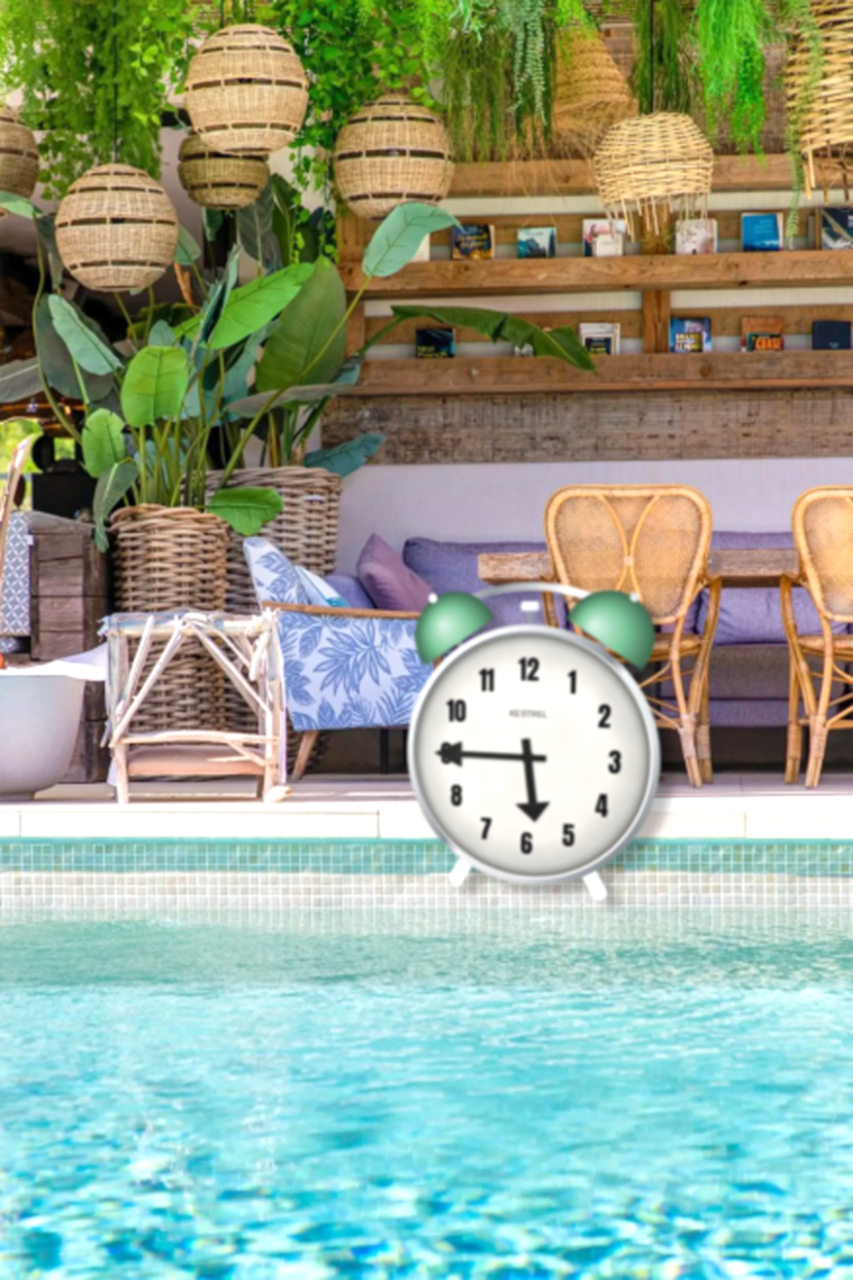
5:45
